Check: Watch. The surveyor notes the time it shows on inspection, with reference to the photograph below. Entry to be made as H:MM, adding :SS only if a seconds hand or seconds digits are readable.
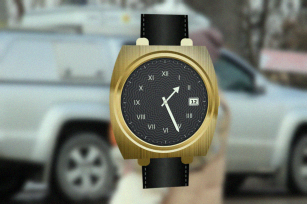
1:26
